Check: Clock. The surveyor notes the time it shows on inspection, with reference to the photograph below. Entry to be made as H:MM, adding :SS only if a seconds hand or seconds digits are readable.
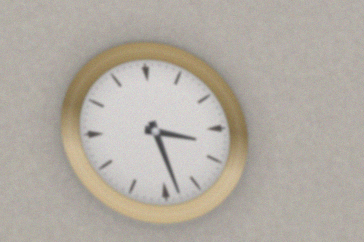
3:28
